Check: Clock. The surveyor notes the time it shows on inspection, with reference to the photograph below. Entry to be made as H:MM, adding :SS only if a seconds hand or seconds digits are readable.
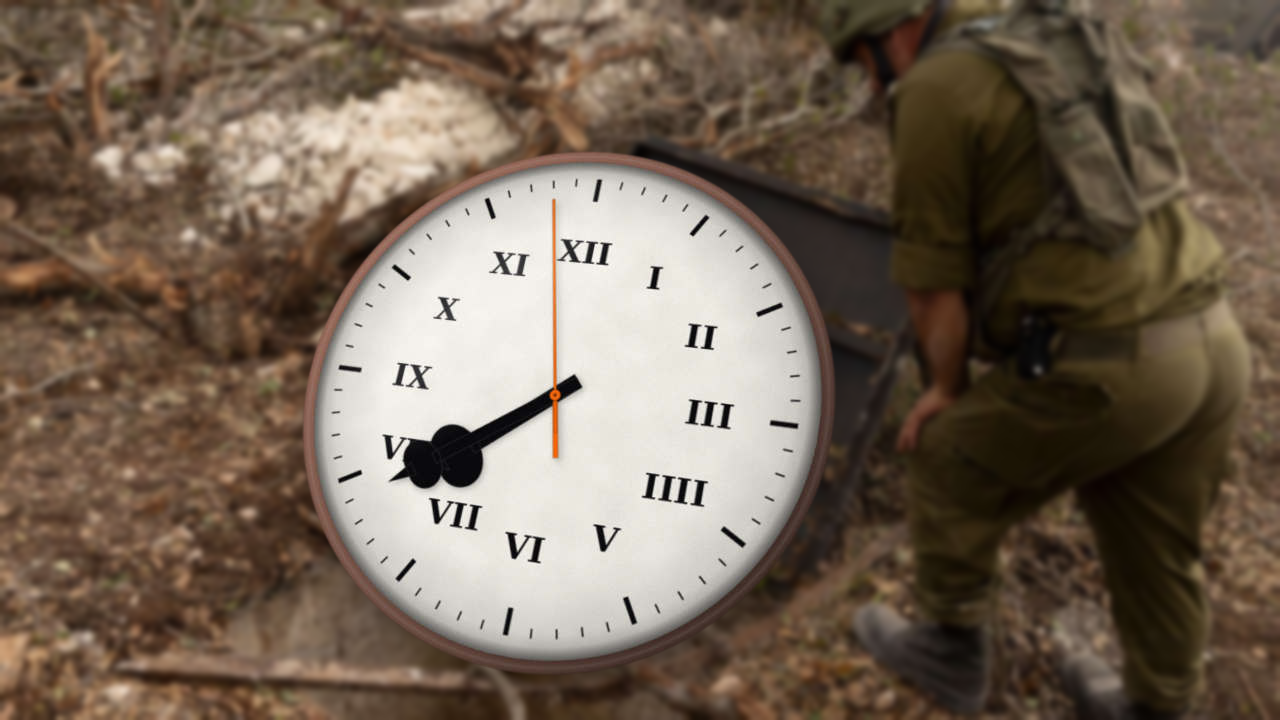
7:38:58
